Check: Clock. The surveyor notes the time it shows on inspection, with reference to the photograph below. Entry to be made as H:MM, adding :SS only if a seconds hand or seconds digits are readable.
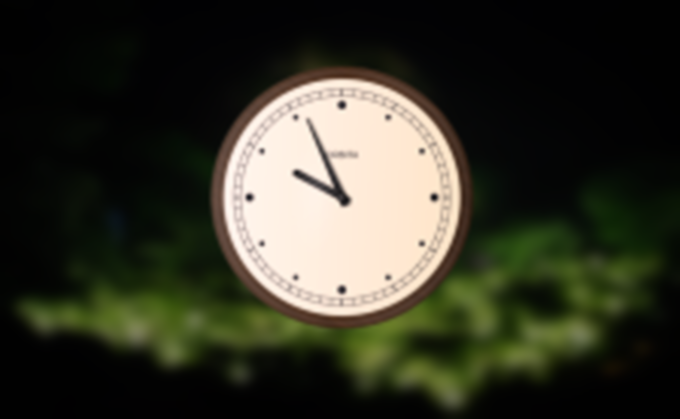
9:56
